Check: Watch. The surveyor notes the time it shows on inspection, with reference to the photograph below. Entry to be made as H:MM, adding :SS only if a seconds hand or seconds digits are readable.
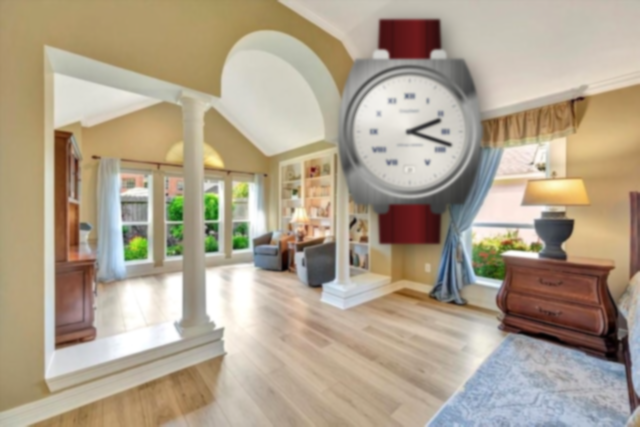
2:18
